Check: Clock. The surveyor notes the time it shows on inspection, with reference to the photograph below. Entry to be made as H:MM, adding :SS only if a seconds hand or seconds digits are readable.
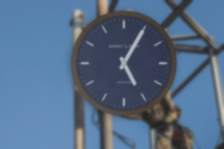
5:05
